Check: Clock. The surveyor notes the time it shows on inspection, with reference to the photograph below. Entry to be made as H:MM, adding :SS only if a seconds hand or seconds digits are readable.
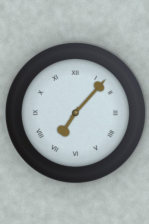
7:07
